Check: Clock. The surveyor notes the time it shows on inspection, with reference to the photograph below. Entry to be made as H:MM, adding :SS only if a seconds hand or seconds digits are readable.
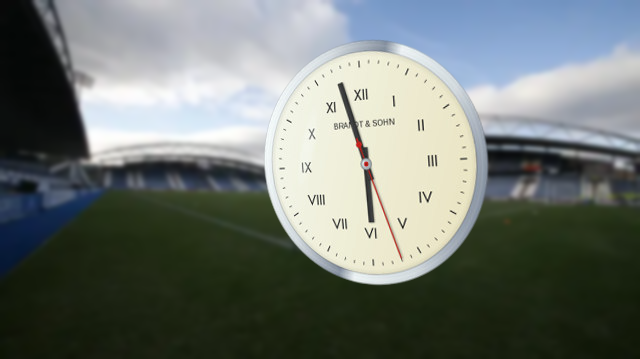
5:57:27
